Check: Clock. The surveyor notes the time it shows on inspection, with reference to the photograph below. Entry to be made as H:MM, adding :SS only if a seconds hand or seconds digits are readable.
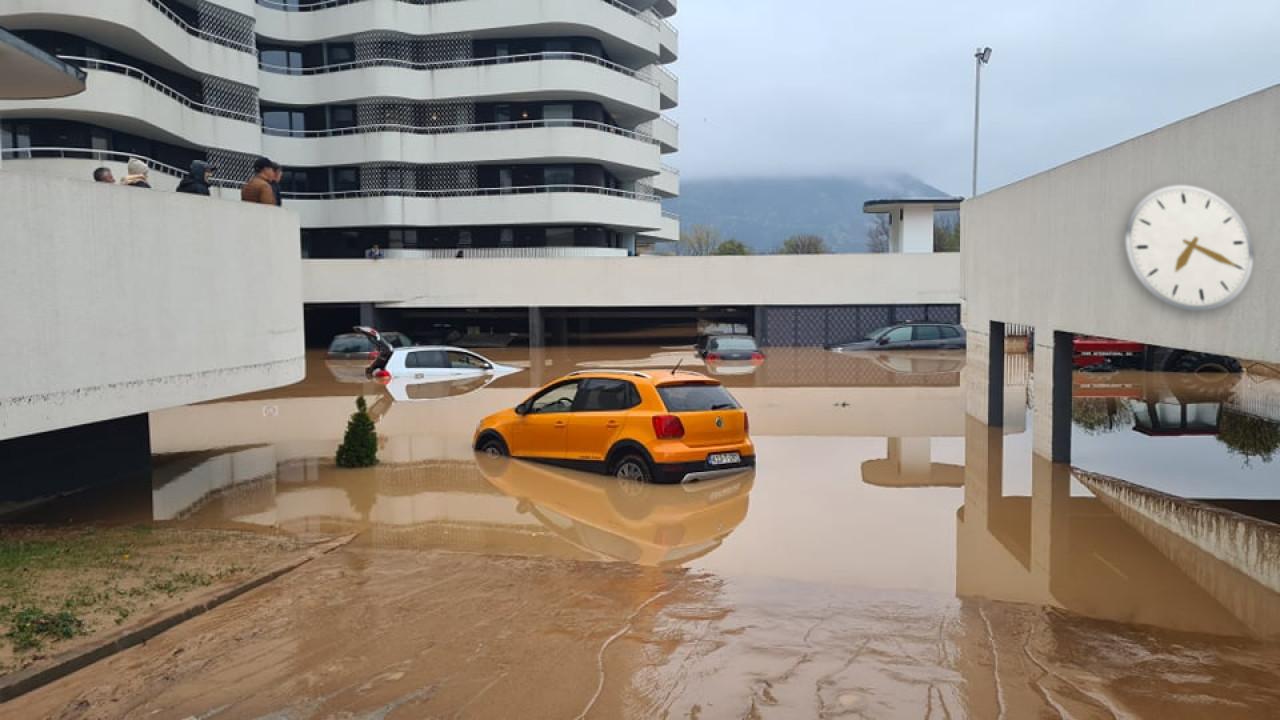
7:20
